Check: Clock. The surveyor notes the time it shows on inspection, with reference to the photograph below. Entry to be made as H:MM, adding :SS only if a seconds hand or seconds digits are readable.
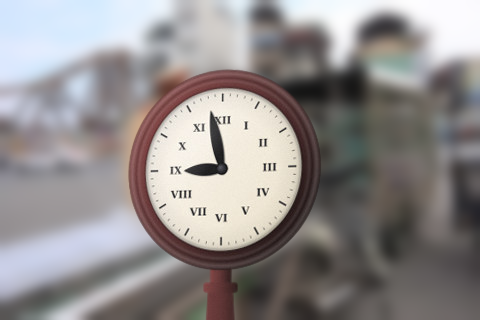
8:58
